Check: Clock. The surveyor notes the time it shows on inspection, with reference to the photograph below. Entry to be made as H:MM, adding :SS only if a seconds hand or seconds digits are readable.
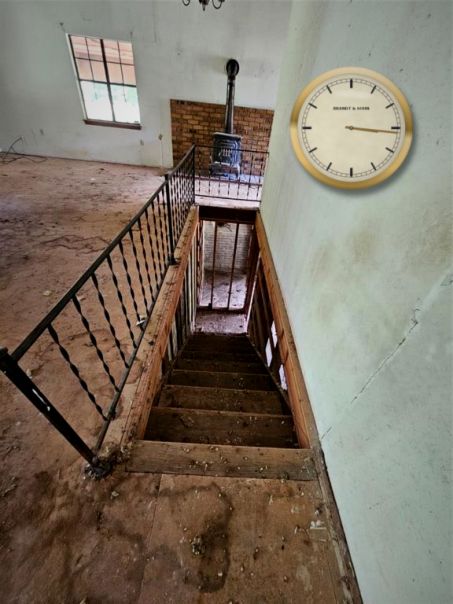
3:16
